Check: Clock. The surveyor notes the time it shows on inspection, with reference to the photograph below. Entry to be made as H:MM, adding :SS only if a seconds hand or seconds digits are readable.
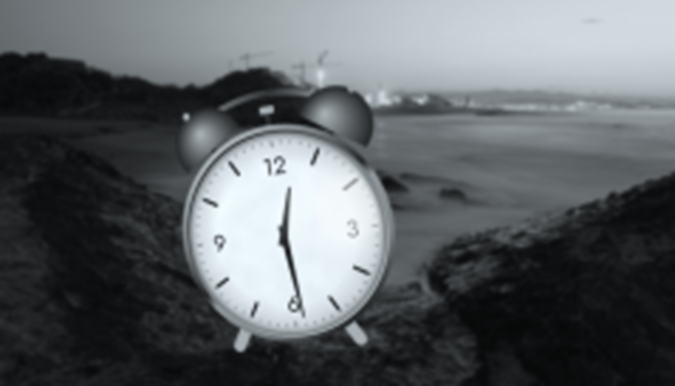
12:29
